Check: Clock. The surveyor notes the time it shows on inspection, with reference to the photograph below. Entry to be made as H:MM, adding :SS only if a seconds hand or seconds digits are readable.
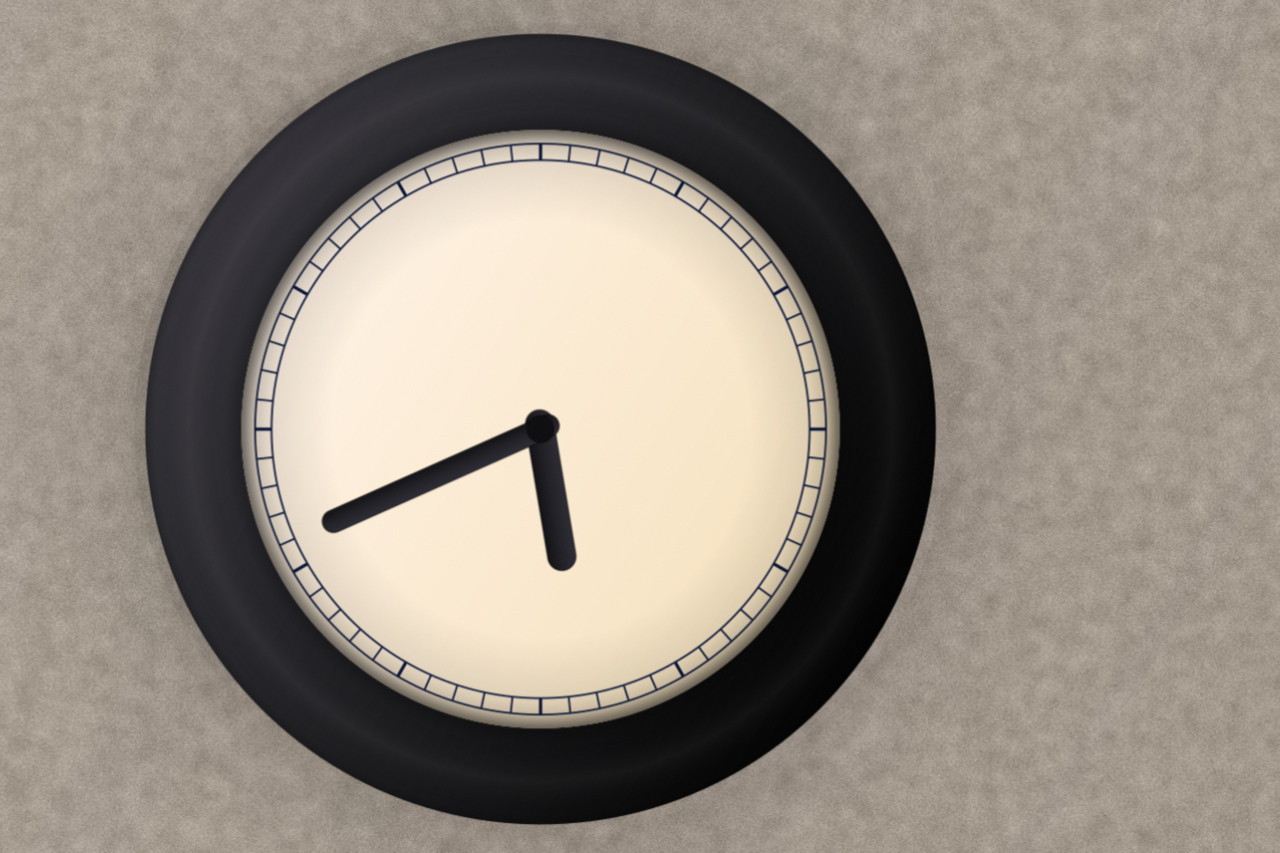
5:41
